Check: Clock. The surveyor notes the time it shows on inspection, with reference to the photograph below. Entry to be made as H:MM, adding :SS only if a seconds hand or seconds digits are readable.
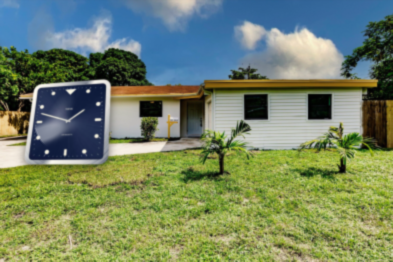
1:48
